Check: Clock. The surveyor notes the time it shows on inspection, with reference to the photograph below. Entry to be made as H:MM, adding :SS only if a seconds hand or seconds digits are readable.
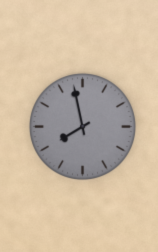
7:58
